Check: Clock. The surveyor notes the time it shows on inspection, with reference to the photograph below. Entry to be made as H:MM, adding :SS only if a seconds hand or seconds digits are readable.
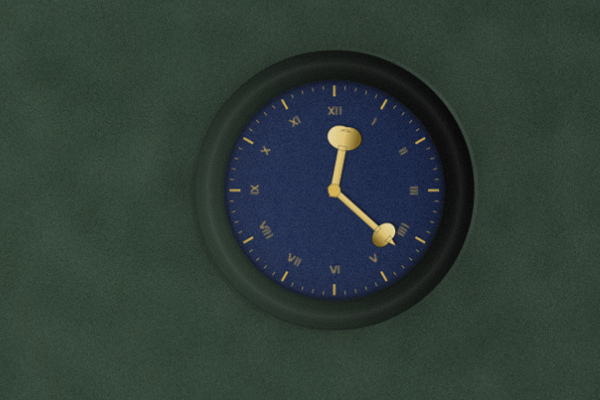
12:22
